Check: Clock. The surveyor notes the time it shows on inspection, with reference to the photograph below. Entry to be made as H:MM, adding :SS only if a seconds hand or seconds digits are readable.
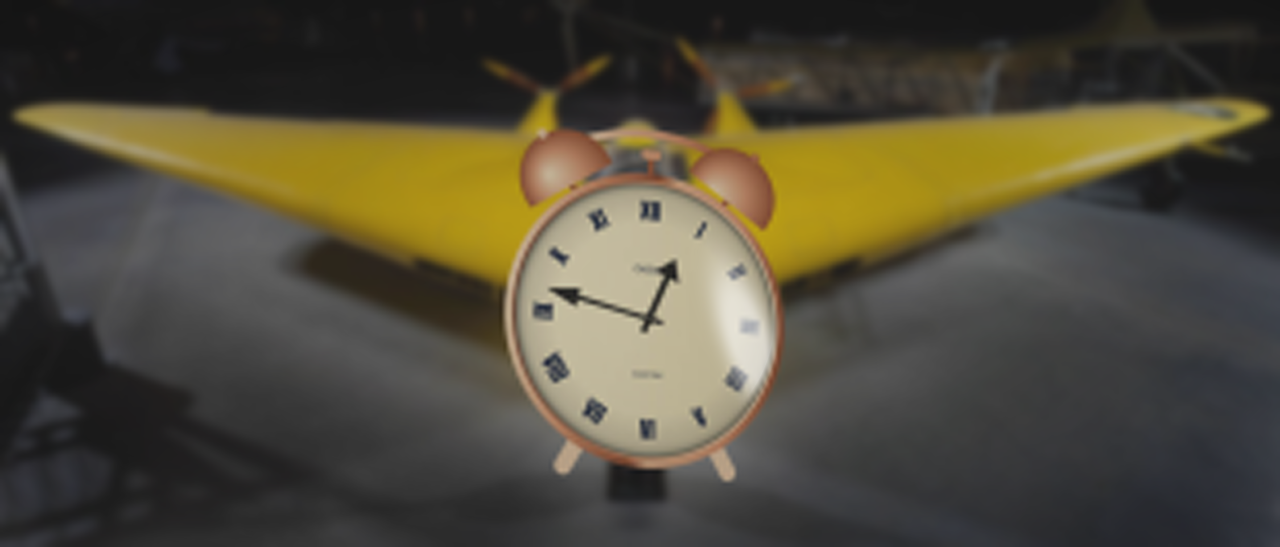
12:47
